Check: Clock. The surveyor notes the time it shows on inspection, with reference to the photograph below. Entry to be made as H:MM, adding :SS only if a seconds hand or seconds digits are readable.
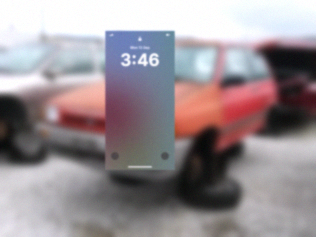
3:46
